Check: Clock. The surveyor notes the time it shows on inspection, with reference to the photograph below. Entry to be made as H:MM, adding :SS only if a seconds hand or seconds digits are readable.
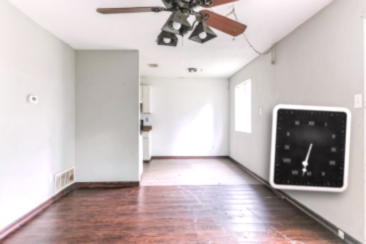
6:32
